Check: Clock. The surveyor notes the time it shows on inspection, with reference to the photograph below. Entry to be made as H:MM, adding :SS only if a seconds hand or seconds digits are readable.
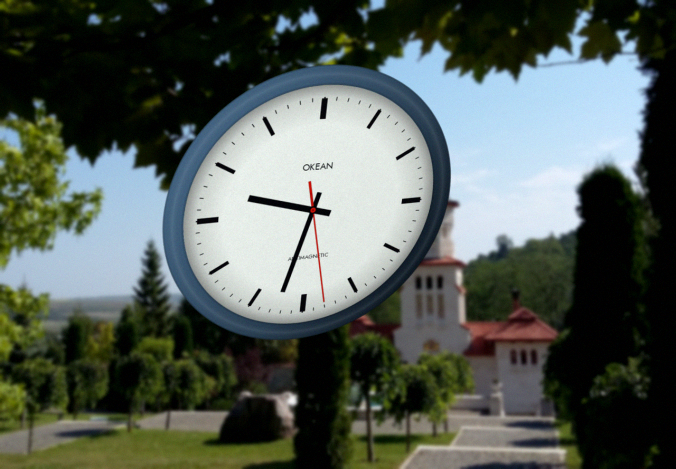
9:32:28
